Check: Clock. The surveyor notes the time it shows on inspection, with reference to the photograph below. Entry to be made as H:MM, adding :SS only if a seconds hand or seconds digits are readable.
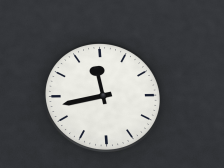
11:43
